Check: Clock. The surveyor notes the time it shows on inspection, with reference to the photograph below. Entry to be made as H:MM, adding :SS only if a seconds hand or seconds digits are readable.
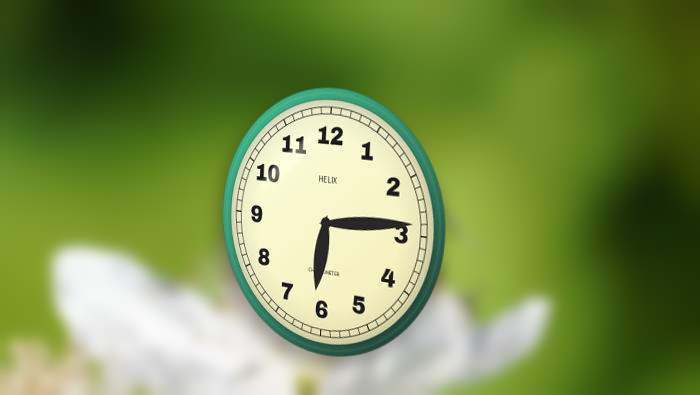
6:14
